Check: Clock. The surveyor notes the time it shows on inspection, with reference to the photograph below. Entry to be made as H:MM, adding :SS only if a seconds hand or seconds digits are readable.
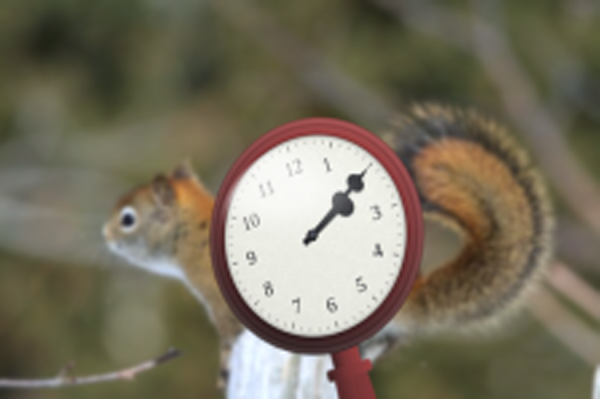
2:10
